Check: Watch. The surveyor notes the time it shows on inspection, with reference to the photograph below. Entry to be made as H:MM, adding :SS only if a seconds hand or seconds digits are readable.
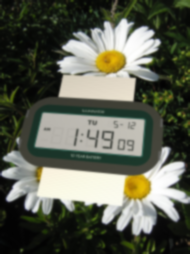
1:49
